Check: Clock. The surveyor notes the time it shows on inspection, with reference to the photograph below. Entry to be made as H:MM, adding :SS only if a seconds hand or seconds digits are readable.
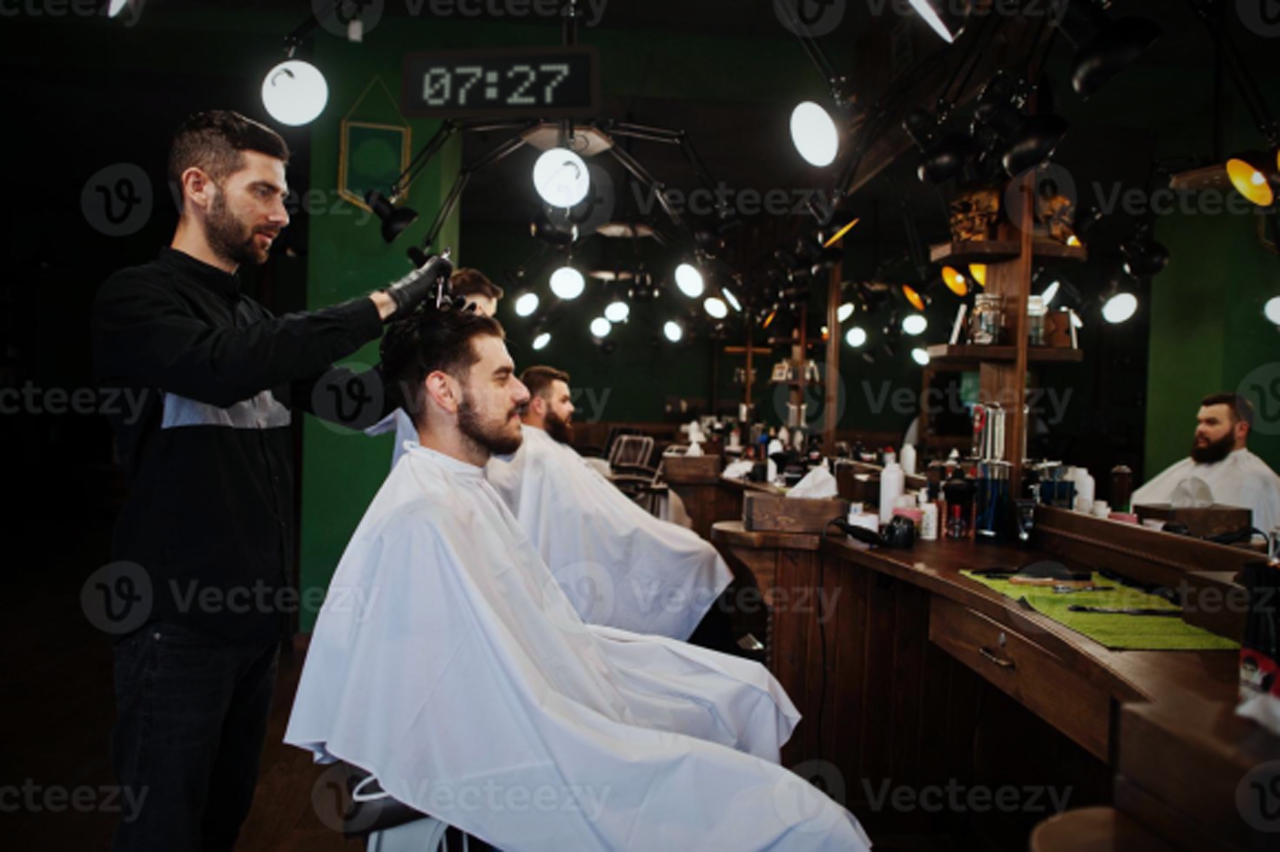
7:27
